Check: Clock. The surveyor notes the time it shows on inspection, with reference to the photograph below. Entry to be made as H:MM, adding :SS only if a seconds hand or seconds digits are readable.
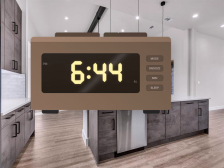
6:44
